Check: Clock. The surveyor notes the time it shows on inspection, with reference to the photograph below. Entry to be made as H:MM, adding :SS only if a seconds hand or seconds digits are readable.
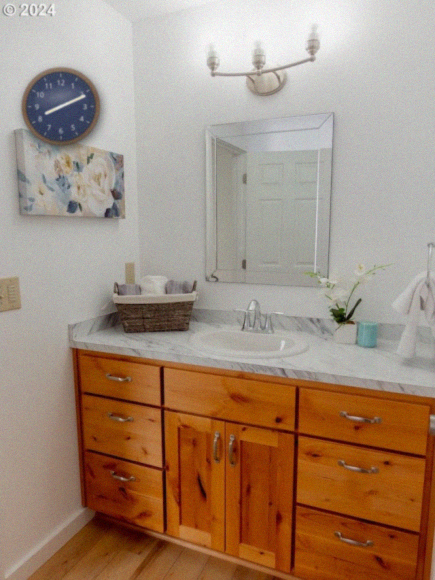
8:11
